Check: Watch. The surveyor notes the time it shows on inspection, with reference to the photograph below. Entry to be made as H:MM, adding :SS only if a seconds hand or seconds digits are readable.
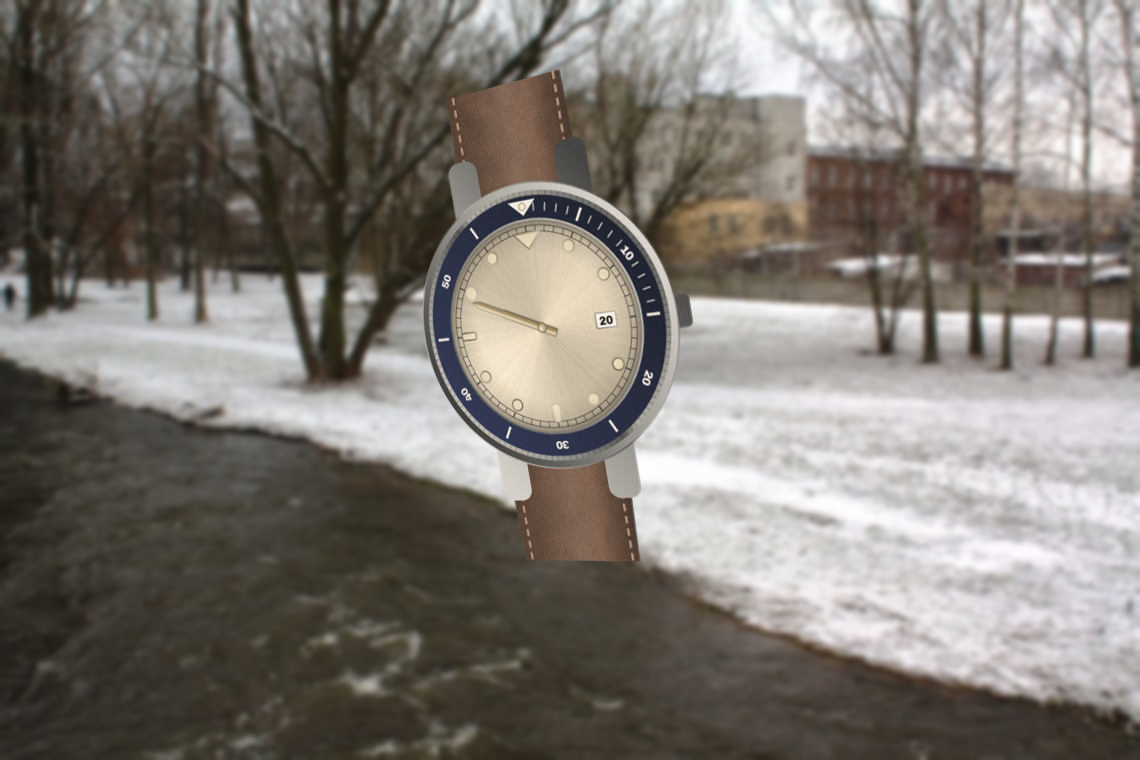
9:49
